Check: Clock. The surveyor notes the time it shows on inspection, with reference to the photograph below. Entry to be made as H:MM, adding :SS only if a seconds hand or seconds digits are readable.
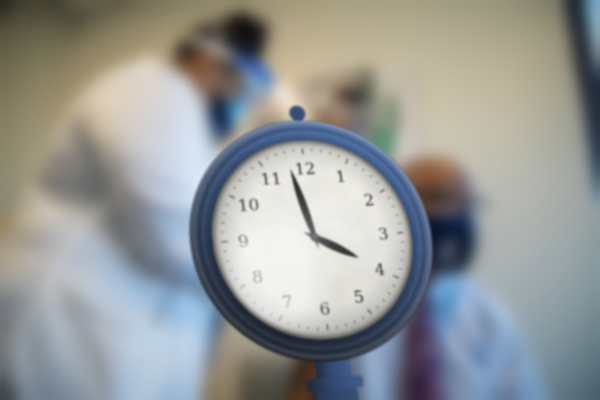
3:58
